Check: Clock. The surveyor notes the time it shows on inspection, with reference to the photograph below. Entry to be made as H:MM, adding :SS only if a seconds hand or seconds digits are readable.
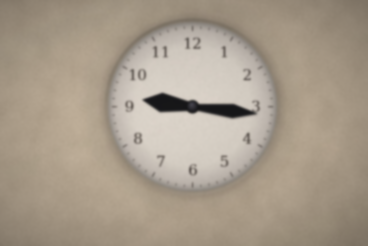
9:16
